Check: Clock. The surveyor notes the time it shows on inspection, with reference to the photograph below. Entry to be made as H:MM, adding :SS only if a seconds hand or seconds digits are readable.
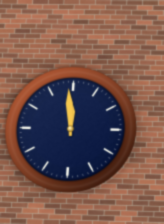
11:59
